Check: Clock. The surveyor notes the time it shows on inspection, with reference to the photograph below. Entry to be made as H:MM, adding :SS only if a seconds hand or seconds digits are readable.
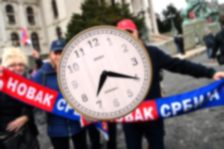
7:20
